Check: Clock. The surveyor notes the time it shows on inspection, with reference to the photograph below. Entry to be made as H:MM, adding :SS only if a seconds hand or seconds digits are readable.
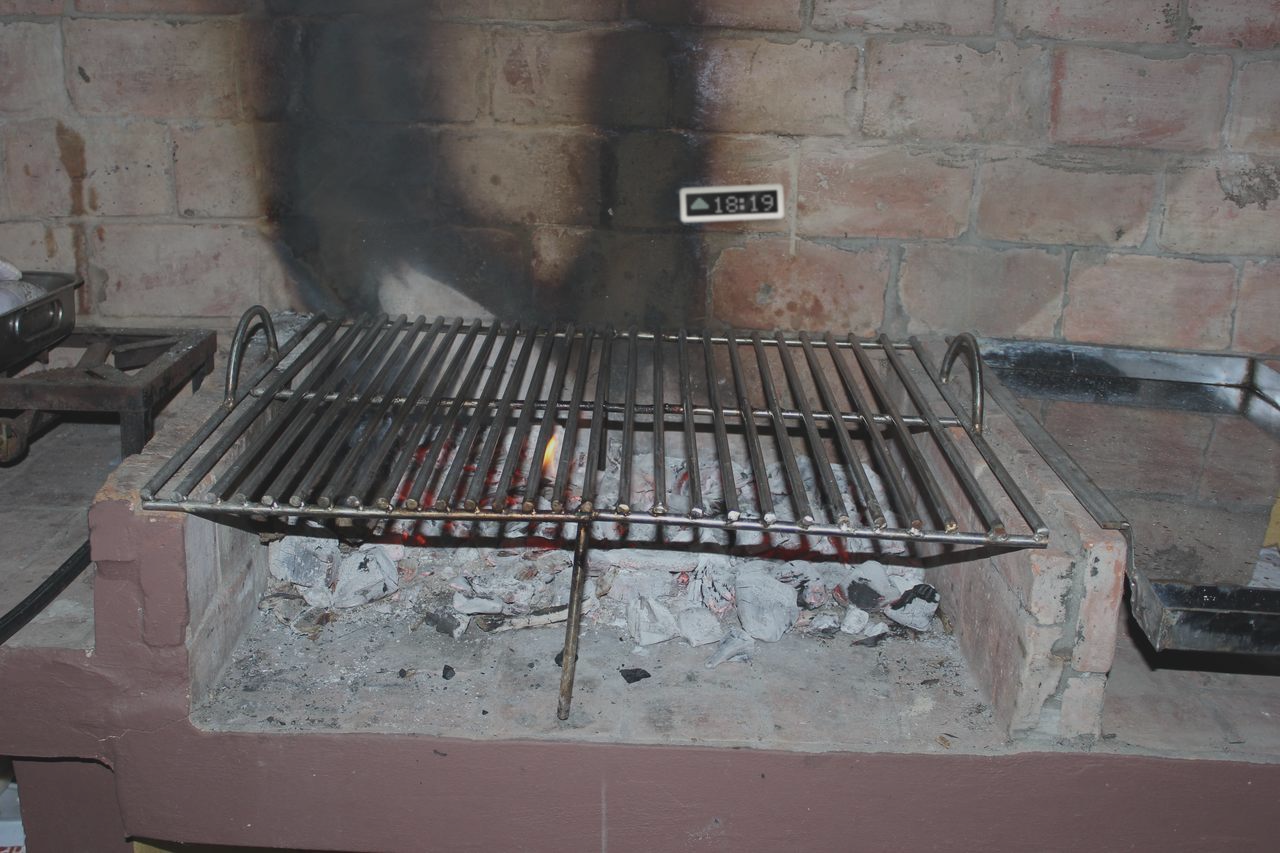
18:19
